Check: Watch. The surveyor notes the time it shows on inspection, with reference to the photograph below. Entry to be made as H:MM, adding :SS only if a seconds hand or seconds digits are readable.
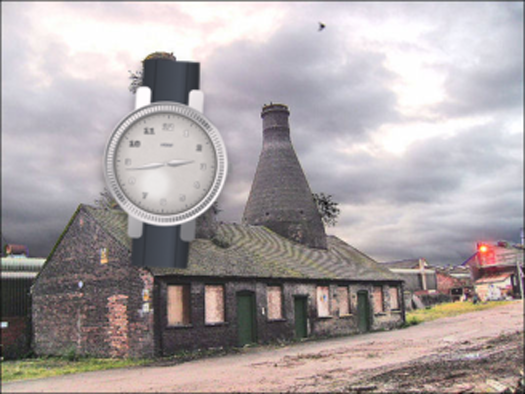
2:43
